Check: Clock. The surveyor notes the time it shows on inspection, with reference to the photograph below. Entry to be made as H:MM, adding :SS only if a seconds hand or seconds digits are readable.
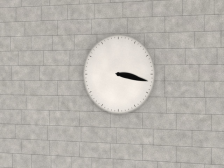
3:17
